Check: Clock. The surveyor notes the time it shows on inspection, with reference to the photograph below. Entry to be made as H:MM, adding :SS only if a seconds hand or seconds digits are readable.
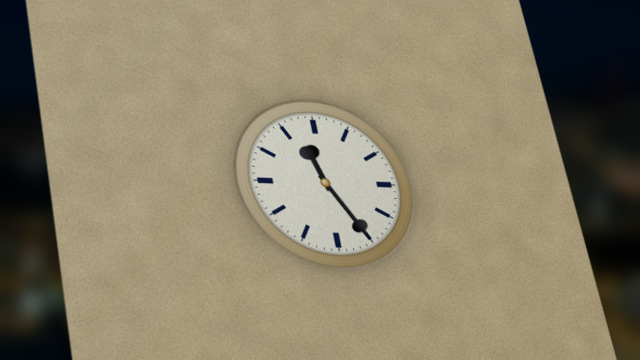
11:25
